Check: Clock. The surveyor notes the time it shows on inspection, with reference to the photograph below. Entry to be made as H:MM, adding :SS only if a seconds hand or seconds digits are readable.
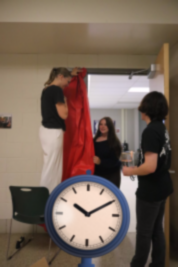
10:10
